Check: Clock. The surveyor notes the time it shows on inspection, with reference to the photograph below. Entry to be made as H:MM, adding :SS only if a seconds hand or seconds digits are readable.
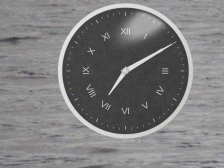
7:10
